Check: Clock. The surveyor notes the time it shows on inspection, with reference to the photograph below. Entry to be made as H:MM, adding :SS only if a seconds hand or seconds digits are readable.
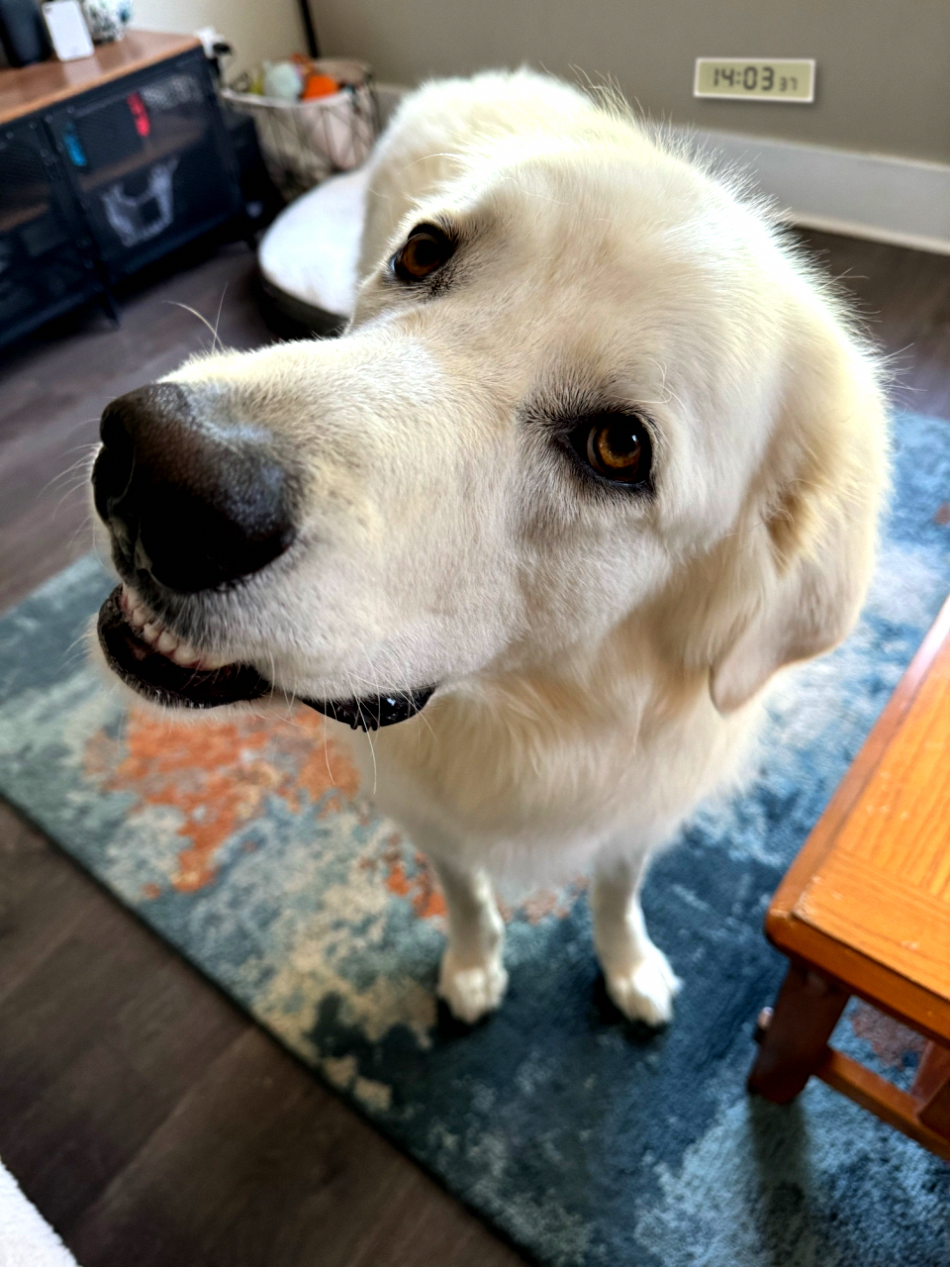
14:03
